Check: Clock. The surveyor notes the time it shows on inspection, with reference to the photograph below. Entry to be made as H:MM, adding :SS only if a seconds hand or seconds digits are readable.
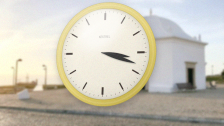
3:18
